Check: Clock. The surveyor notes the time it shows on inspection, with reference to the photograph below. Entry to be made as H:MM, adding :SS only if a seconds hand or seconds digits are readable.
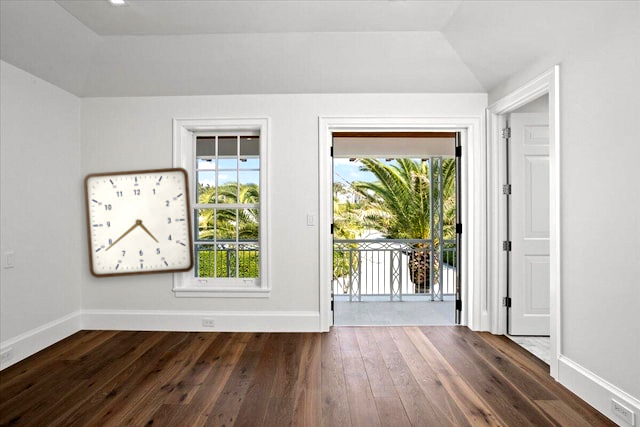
4:39
